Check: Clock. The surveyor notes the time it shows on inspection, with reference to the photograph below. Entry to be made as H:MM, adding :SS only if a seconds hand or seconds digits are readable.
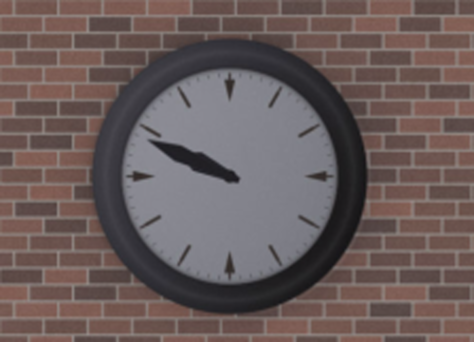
9:49
